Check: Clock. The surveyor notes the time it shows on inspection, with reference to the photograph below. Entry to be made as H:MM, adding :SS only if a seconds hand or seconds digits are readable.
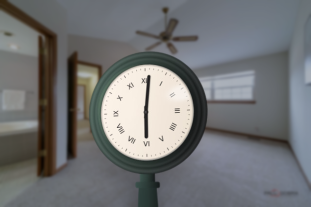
6:01
